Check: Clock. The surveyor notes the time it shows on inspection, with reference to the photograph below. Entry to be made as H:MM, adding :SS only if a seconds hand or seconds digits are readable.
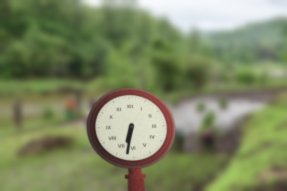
6:32
